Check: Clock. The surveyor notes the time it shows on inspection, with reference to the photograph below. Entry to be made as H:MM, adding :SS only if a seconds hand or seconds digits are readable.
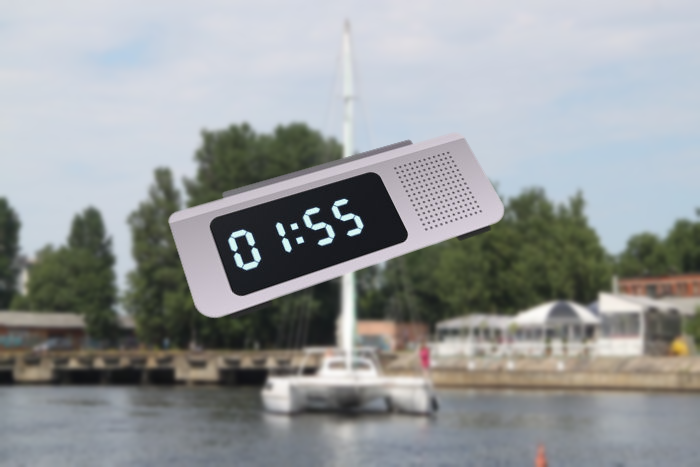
1:55
